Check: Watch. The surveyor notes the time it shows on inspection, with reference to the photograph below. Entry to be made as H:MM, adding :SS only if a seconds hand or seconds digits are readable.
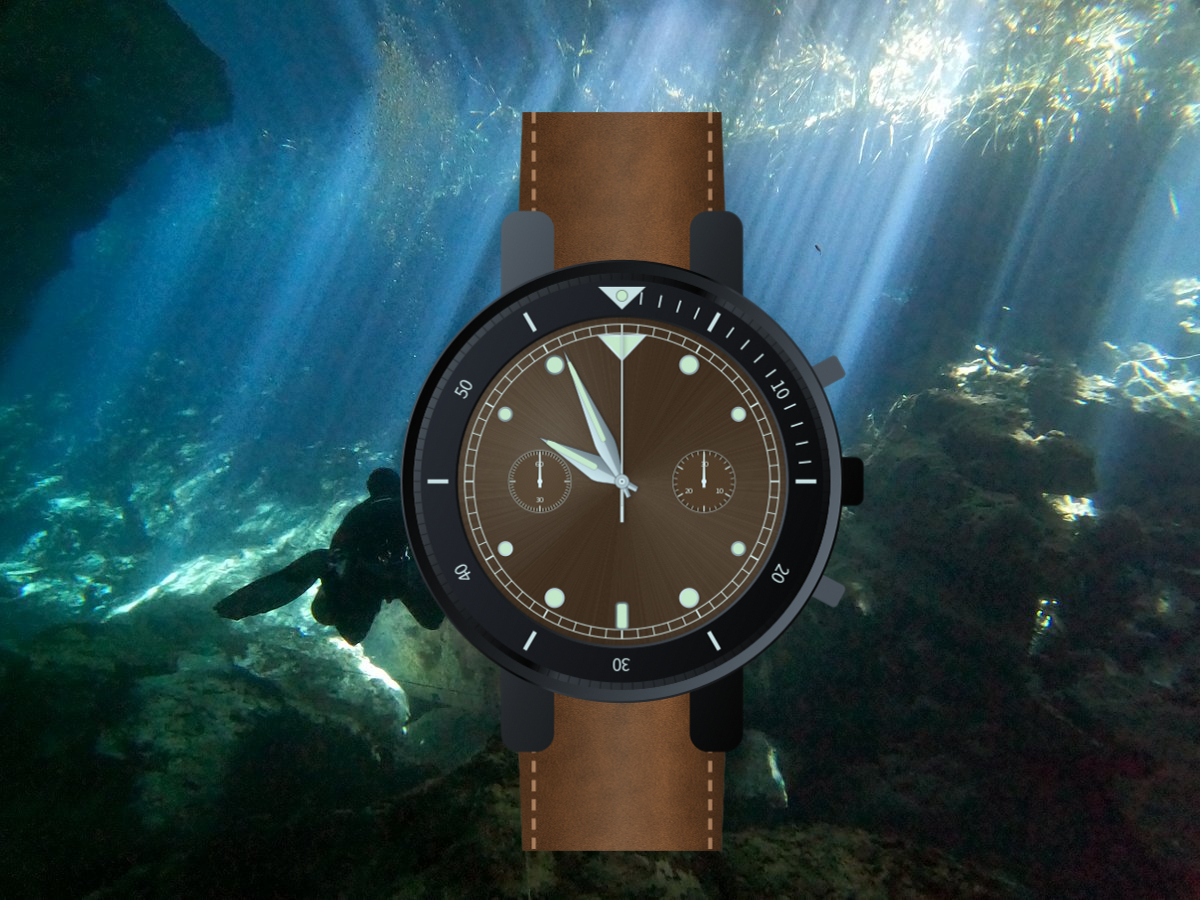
9:56
